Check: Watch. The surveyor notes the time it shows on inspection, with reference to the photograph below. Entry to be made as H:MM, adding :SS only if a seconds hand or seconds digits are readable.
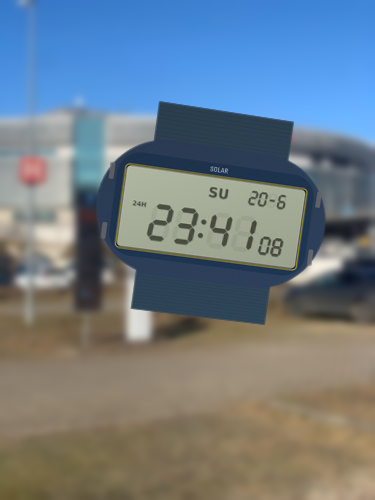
23:41:08
